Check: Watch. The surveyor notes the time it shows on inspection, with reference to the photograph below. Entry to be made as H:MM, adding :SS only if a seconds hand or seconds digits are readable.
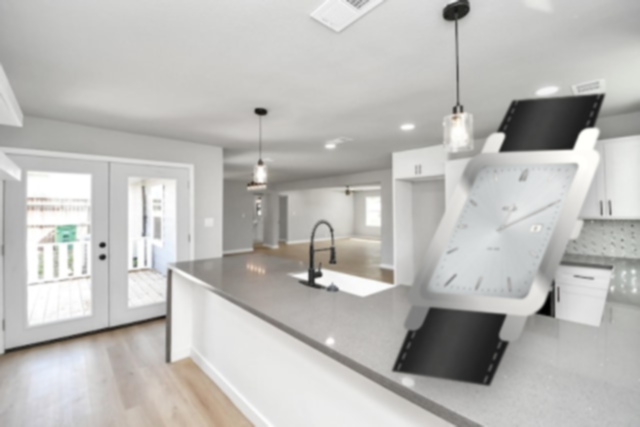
12:10
